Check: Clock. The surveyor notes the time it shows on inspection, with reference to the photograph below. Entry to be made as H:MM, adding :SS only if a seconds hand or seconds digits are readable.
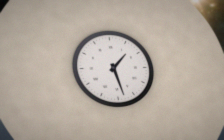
1:28
